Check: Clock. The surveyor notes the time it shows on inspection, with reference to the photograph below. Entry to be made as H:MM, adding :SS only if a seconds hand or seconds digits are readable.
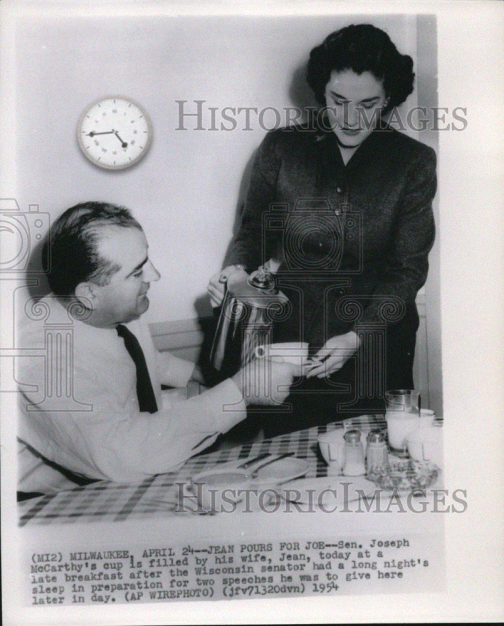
4:44
